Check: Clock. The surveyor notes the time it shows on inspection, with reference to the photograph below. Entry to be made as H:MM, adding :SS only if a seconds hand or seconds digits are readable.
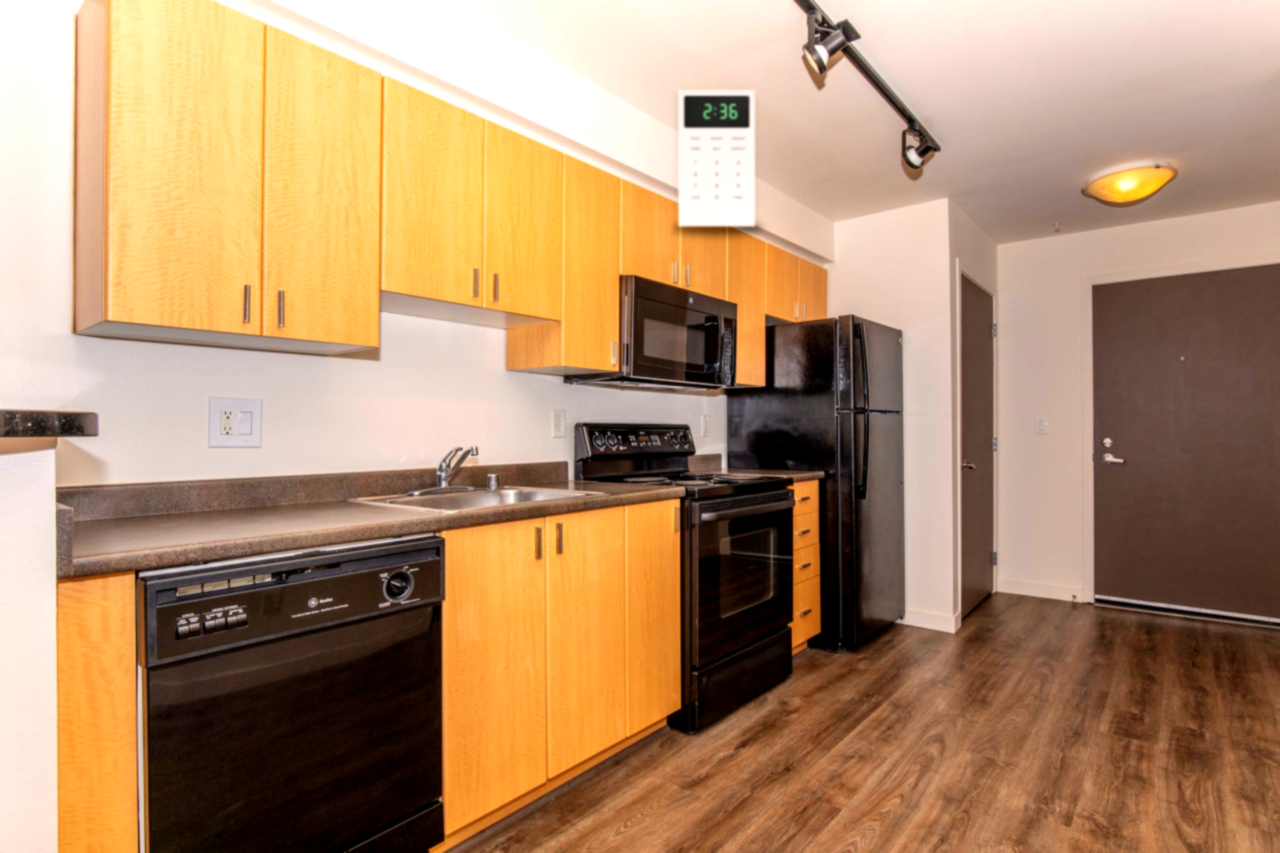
2:36
